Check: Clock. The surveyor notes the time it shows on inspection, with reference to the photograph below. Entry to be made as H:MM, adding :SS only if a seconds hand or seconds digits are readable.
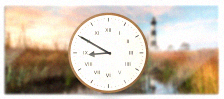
8:50
